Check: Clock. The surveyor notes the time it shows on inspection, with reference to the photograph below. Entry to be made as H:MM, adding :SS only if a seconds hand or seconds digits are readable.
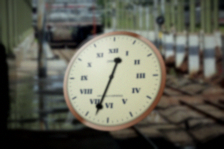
12:33
